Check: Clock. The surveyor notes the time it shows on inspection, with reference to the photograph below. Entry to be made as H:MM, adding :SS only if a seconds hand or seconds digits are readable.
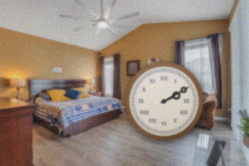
2:10
